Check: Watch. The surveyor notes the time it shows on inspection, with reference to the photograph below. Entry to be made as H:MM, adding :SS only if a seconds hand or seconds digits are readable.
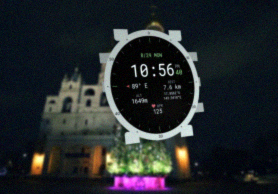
10:56
